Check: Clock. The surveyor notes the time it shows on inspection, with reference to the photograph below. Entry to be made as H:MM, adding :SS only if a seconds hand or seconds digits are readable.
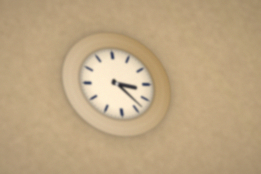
3:23
